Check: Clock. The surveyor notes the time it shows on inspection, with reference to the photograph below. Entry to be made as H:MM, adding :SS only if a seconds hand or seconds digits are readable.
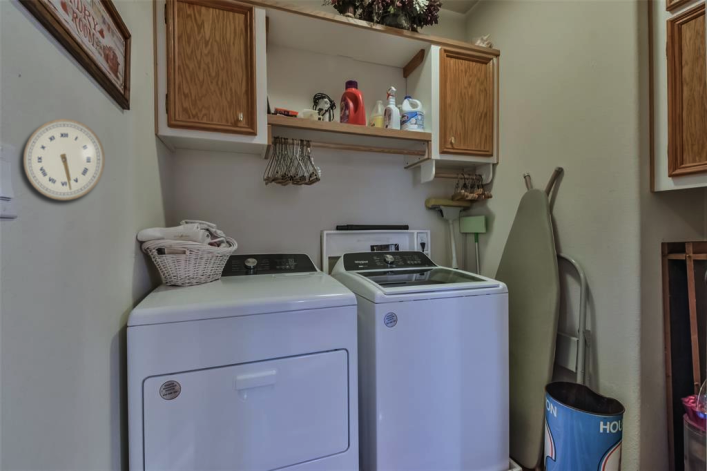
5:28
